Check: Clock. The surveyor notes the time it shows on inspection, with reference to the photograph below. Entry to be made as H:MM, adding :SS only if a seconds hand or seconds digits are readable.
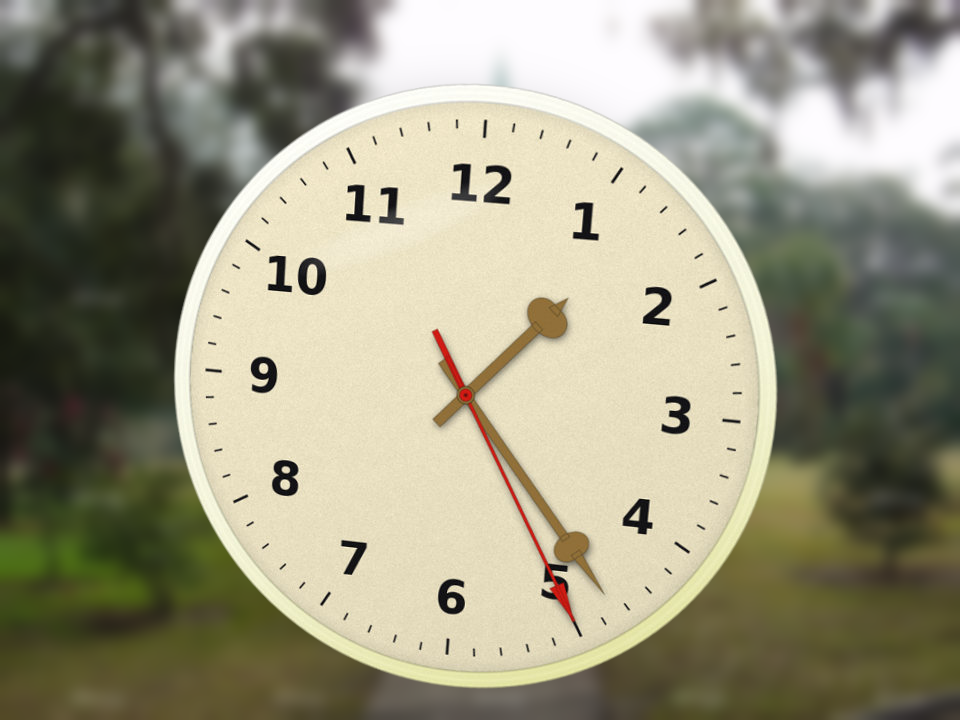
1:23:25
